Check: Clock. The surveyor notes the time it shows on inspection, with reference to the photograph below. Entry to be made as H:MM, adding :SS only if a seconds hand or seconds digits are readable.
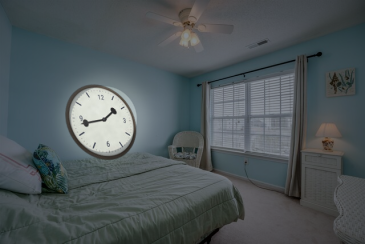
1:43
